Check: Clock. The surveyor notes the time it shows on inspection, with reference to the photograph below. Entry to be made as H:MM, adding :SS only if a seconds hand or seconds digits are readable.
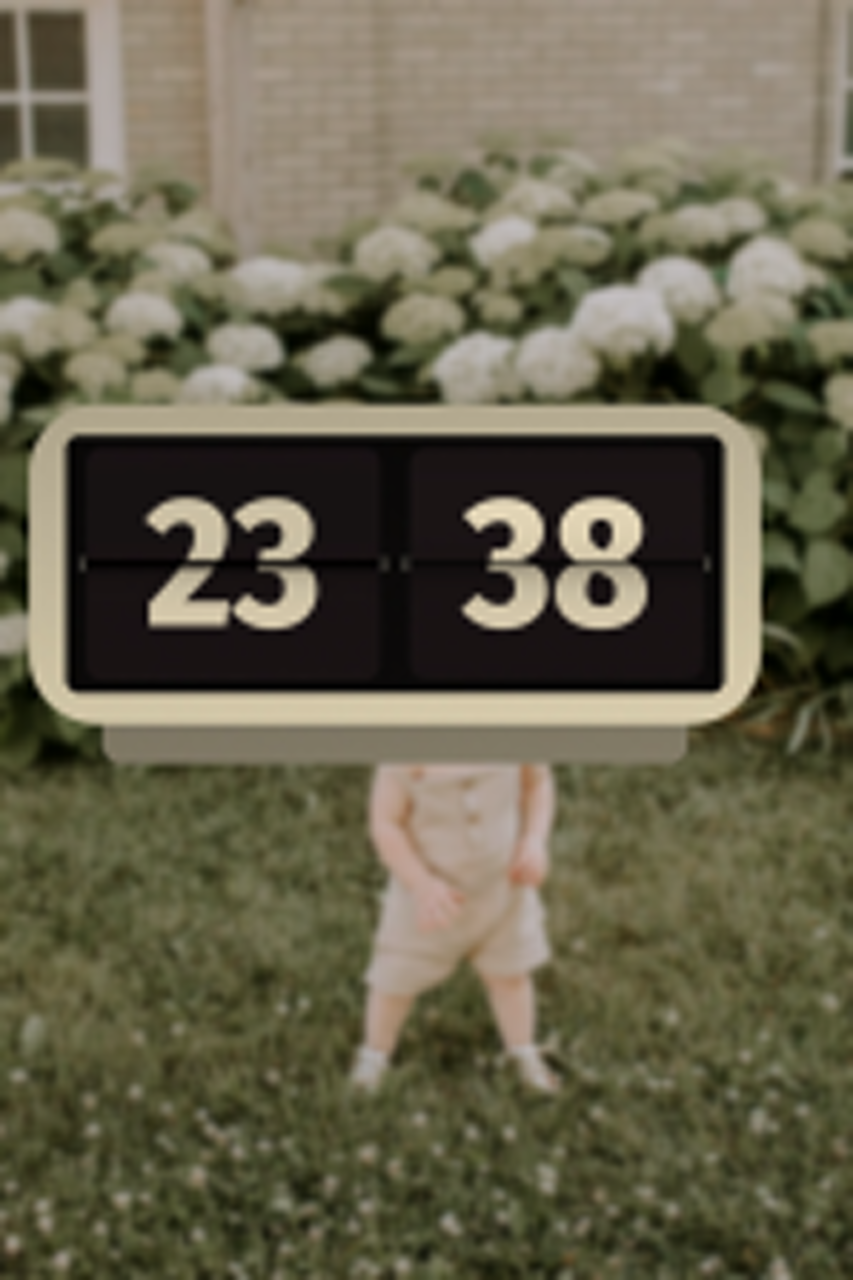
23:38
